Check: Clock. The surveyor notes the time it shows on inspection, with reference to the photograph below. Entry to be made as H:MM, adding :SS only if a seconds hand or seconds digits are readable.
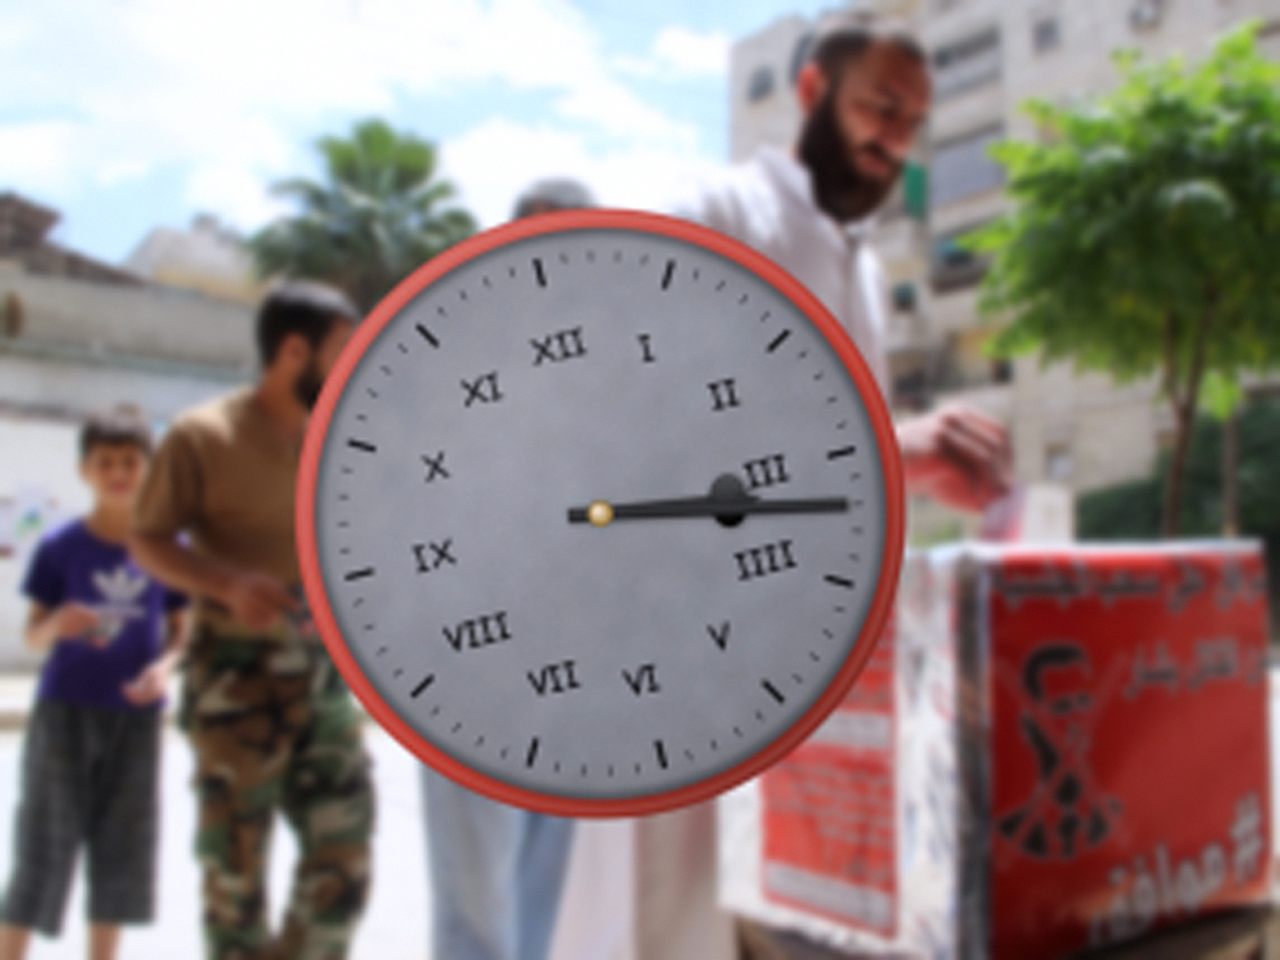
3:17
